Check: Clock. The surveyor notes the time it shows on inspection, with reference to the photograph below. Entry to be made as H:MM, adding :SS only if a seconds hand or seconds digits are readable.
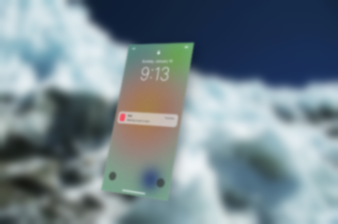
9:13
